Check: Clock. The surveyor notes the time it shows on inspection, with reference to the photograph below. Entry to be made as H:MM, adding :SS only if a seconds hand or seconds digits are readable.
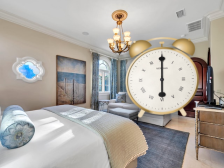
6:00
